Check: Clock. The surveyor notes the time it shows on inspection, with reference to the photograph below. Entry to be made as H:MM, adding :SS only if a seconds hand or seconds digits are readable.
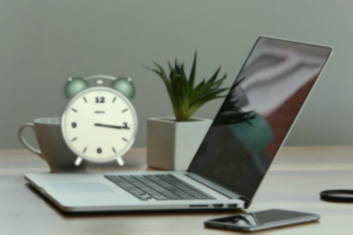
3:16
